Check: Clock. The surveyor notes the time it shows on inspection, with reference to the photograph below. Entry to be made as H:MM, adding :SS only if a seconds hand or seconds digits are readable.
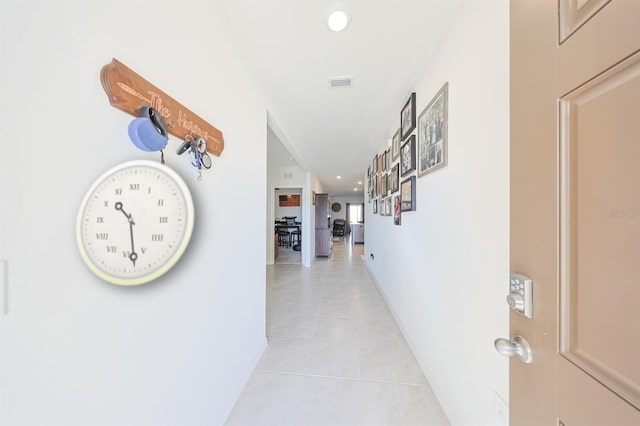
10:28
